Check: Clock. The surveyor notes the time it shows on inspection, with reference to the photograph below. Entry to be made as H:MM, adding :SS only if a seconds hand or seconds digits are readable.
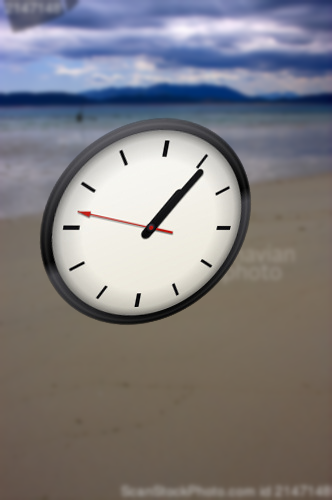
1:05:47
